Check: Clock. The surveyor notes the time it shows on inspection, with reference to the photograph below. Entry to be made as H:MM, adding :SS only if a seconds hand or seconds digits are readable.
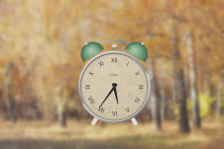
5:36
